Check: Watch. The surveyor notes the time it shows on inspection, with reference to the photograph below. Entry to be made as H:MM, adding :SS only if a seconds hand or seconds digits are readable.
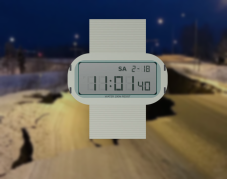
11:01:40
